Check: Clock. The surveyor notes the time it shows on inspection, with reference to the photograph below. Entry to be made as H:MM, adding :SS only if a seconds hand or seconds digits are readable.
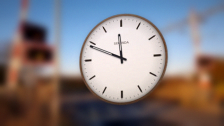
11:49
